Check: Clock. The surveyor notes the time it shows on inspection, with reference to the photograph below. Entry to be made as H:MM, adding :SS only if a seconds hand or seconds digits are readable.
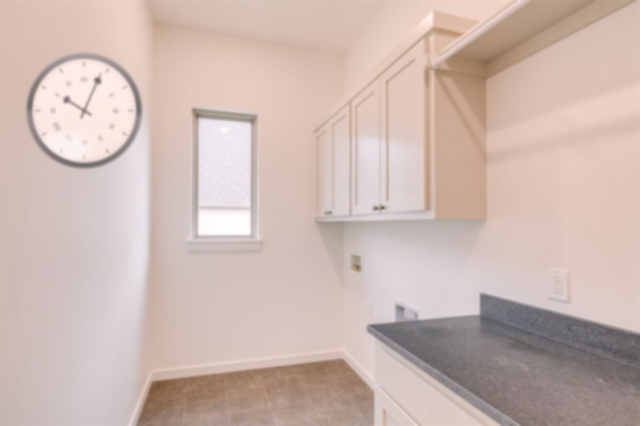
10:04
